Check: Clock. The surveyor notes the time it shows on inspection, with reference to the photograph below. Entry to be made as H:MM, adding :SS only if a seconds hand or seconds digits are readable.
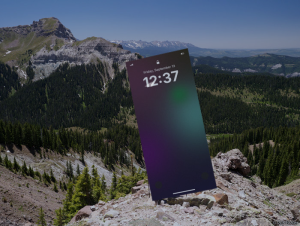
12:37
